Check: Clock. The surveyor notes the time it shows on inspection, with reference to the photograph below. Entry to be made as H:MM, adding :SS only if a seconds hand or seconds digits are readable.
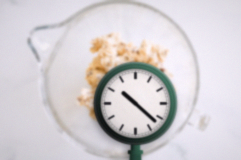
10:22
